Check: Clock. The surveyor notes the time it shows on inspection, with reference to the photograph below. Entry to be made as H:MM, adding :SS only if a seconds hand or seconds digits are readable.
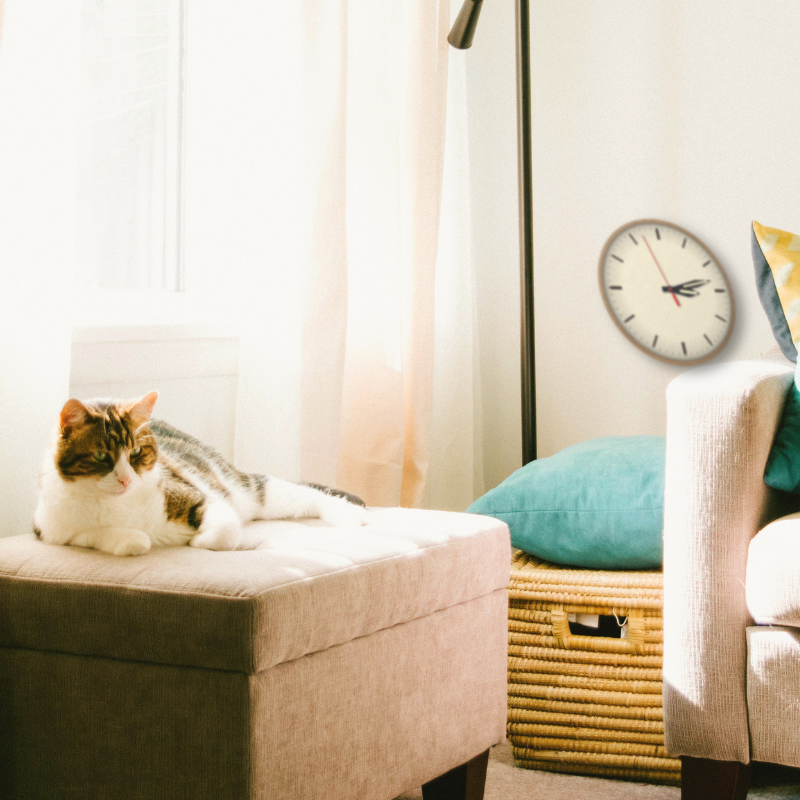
3:12:57
